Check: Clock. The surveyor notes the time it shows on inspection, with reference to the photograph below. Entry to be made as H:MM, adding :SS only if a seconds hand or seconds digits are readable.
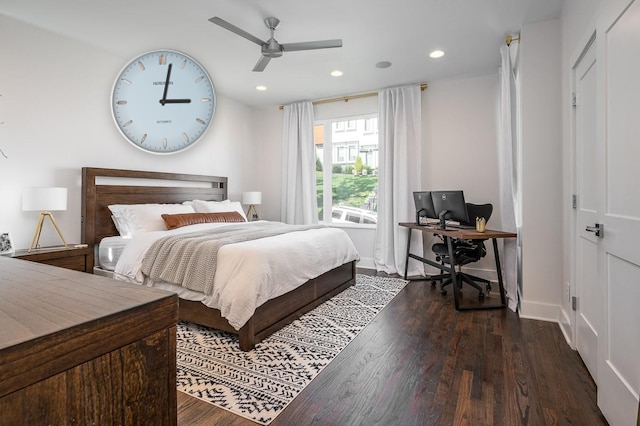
3:02
